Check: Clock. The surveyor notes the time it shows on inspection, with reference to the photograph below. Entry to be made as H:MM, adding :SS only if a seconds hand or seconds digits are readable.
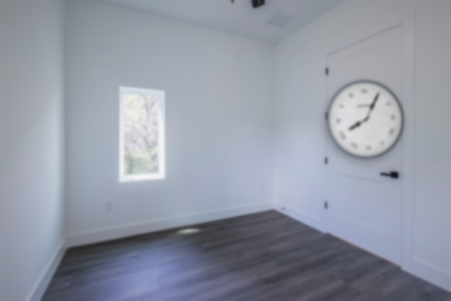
8:05
